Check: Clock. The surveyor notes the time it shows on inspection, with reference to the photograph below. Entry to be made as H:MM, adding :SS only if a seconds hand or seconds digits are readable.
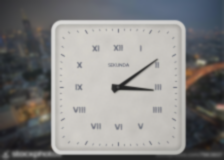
3:09
